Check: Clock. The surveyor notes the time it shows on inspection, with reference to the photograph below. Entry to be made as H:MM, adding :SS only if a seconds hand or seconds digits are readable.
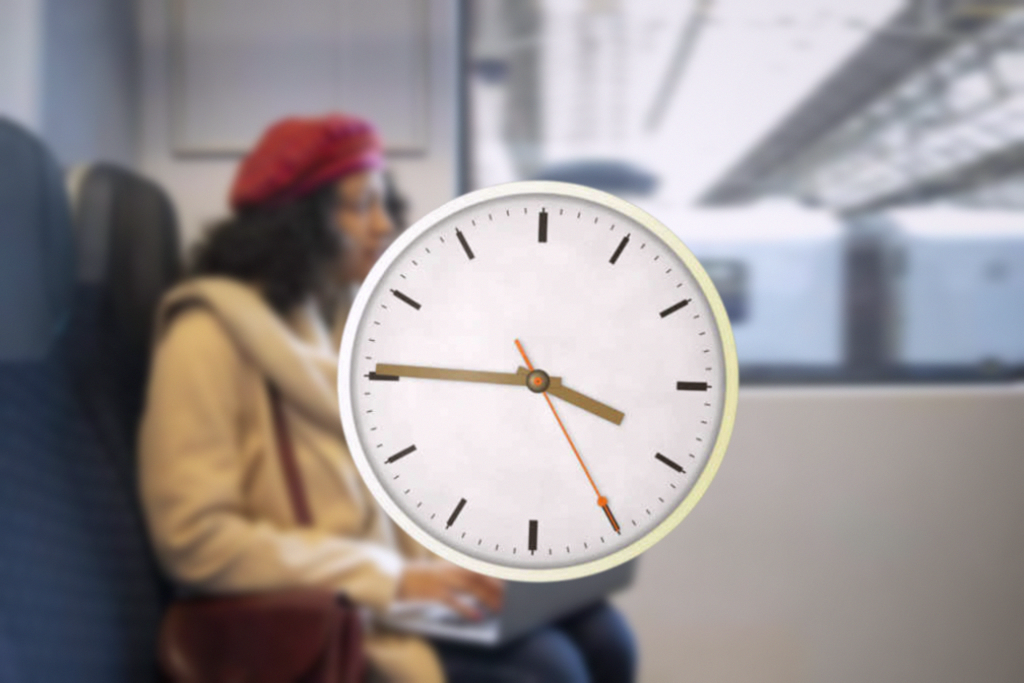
3:45:25
